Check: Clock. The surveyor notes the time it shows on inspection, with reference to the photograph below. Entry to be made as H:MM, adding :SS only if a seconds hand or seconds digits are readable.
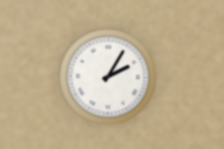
2:05
